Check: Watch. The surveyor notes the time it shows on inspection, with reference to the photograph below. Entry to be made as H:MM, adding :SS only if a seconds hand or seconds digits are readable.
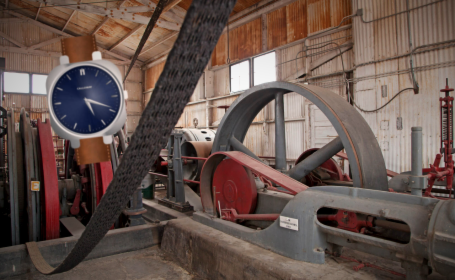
5:19
